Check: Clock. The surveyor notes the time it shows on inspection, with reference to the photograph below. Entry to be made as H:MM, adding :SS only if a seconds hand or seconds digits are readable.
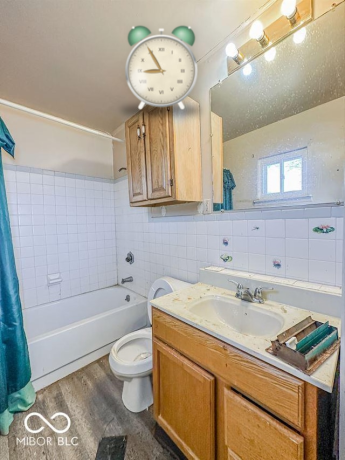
8:55
